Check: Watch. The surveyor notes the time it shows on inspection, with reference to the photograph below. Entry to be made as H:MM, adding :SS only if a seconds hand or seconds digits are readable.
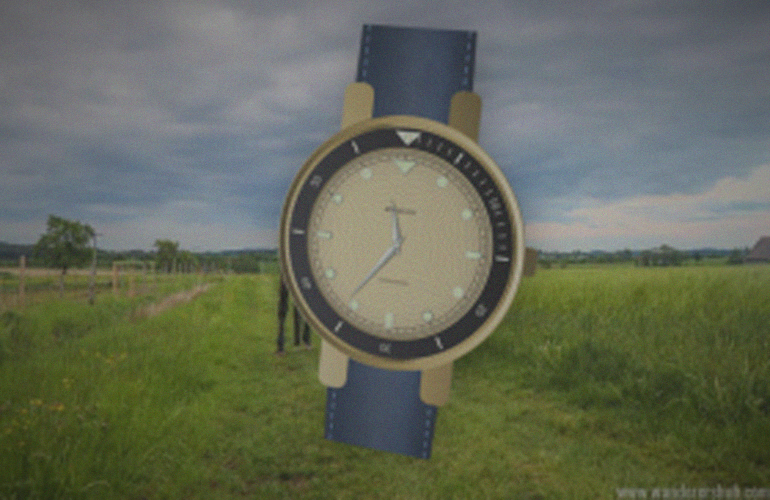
11:36
